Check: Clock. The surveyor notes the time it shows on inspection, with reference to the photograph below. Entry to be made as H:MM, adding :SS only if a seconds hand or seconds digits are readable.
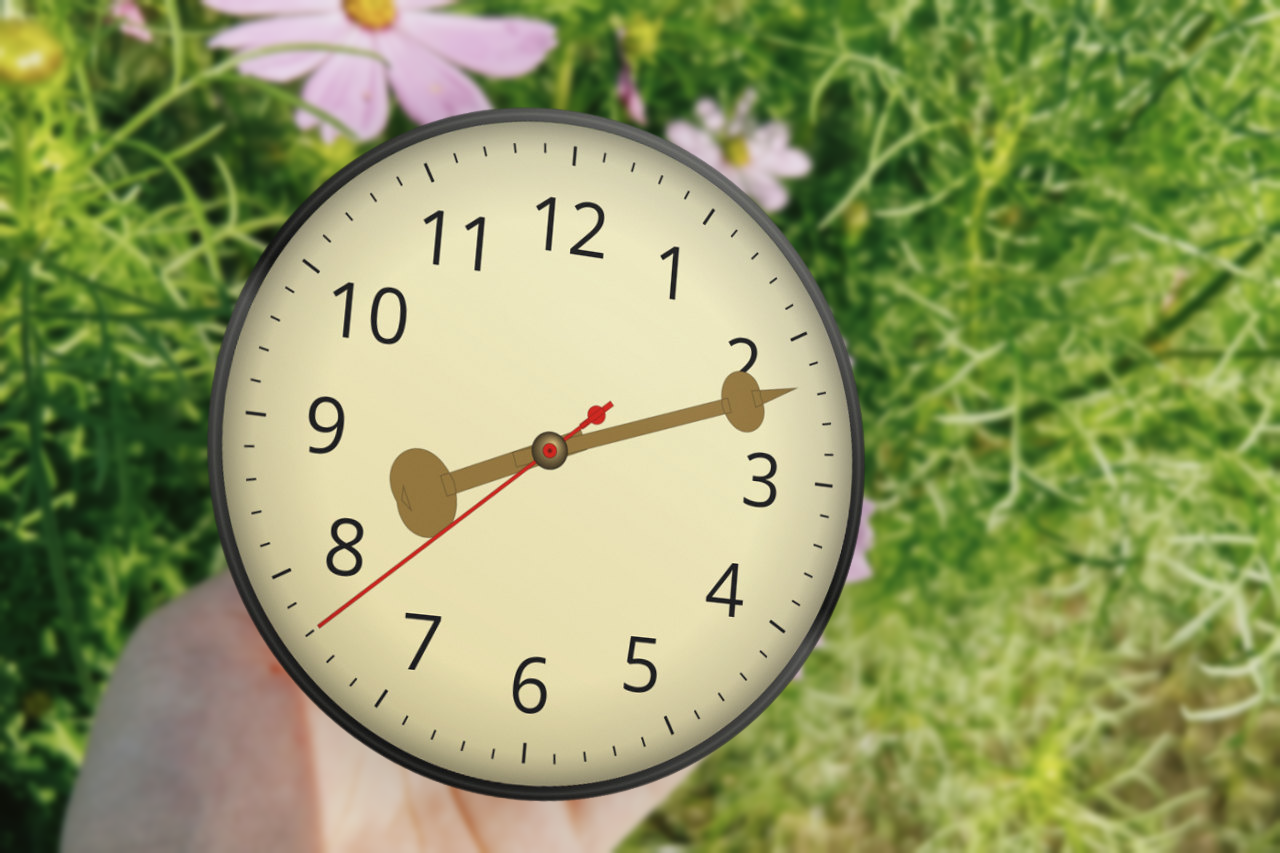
8:11:38
